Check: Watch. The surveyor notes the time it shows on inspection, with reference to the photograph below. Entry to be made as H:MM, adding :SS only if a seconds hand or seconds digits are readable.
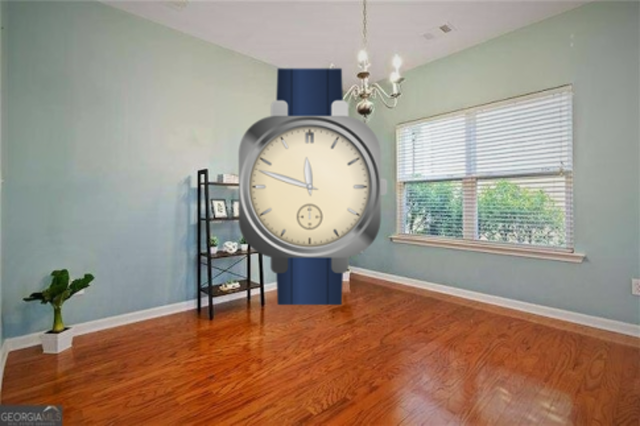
11:48
